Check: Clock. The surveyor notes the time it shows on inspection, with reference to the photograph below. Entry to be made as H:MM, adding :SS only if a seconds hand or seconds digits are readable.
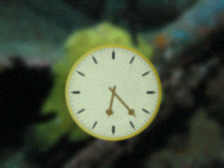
6:23
